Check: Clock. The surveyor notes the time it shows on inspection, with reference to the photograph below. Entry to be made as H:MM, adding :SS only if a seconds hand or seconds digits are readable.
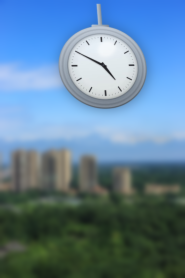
4:50
